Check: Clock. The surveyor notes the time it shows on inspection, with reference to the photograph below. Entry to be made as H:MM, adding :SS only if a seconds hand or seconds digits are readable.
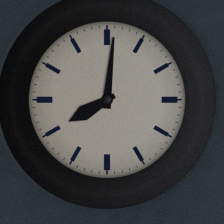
8:01
